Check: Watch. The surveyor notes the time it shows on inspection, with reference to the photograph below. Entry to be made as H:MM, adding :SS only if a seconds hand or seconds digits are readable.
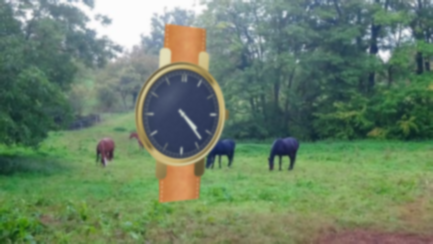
4:23
